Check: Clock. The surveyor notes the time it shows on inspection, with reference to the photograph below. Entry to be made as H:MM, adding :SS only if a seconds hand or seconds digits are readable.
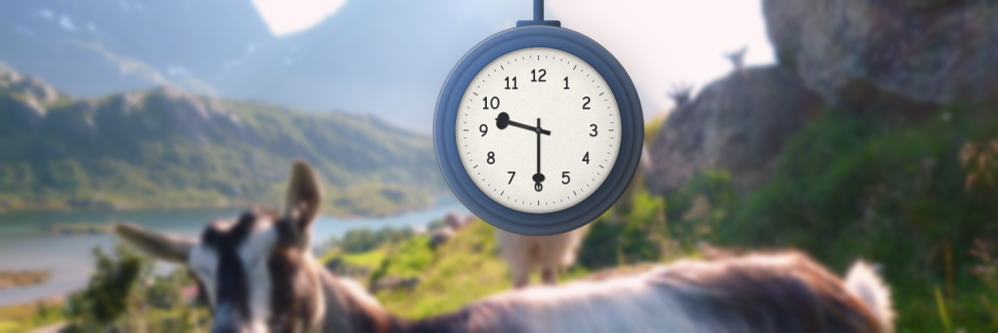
9:30
